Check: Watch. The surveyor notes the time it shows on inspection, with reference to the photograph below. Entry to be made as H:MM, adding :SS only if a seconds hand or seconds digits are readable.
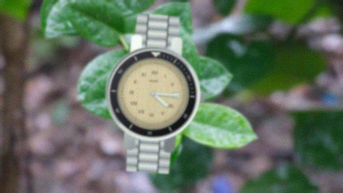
4:15
